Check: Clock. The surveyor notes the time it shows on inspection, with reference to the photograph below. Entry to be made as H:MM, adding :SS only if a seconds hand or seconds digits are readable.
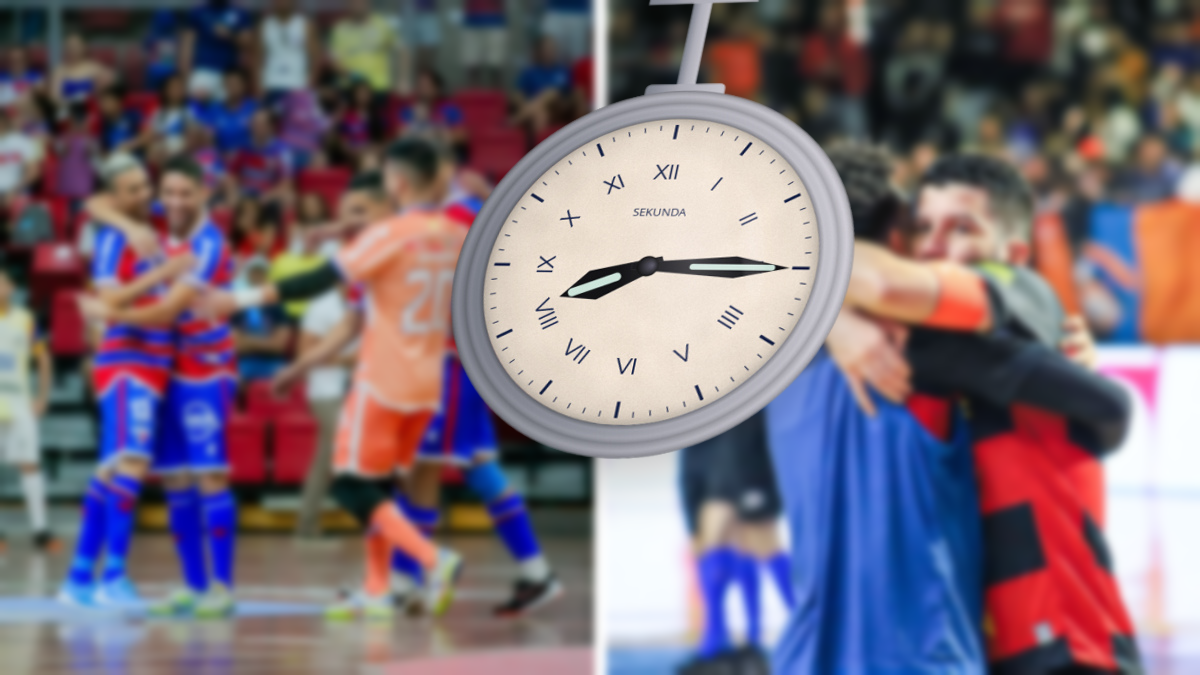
8:15
